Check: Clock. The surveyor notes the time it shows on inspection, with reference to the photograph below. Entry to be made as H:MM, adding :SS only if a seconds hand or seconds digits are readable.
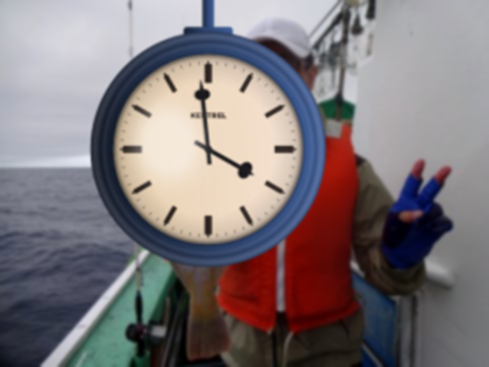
3:59
